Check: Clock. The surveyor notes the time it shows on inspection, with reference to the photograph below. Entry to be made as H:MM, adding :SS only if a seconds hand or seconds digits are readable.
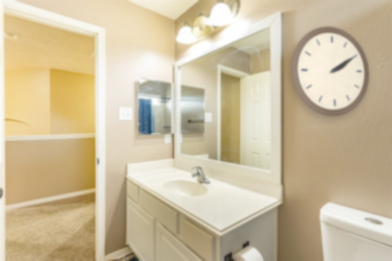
2:10
